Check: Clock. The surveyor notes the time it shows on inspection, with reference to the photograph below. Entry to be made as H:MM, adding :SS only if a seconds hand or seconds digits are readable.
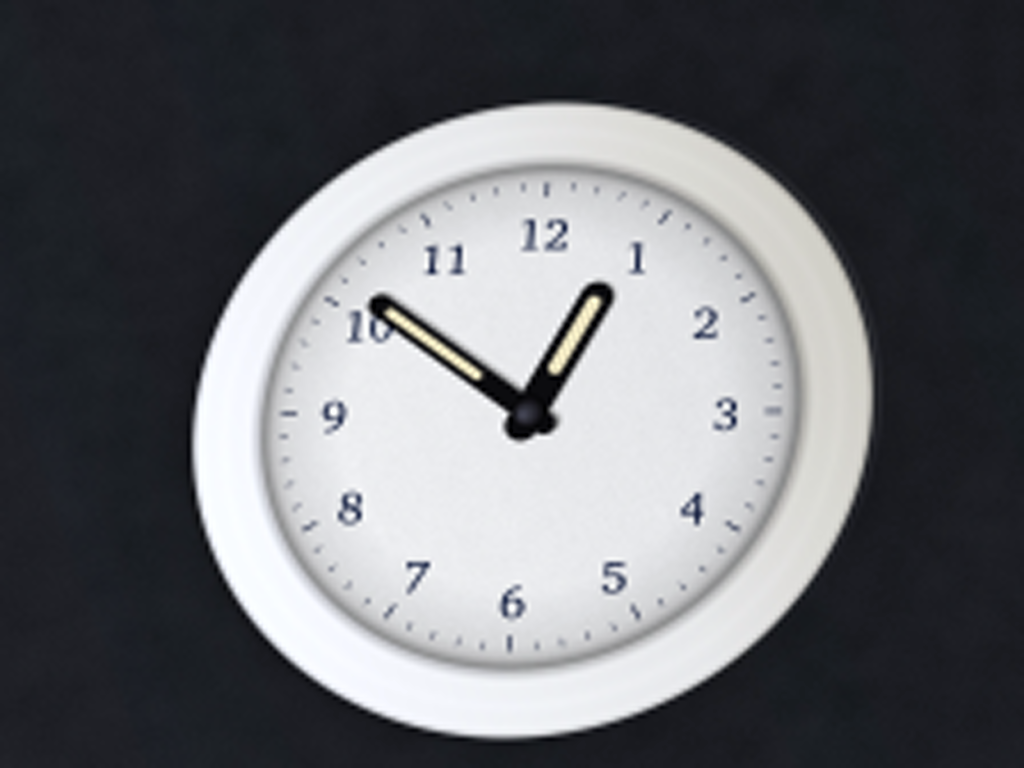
12:51
